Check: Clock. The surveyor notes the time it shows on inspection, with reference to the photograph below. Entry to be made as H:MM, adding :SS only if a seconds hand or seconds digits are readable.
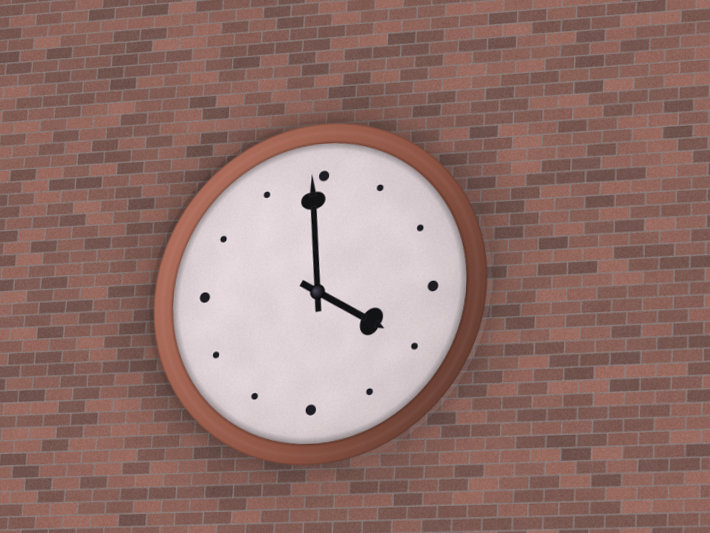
3:59
